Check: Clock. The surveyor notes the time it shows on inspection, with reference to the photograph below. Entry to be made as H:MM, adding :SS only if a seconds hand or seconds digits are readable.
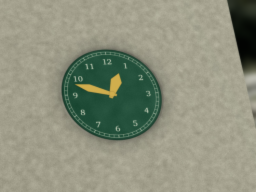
12:48
